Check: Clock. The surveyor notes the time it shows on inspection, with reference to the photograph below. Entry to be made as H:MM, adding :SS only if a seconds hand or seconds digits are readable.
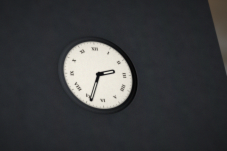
2:34
